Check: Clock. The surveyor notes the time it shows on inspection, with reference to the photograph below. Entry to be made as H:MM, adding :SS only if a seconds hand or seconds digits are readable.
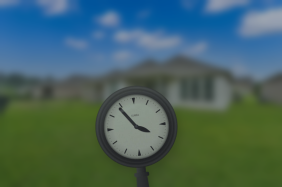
3:54
